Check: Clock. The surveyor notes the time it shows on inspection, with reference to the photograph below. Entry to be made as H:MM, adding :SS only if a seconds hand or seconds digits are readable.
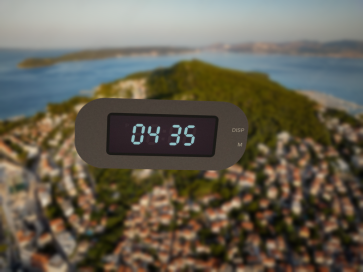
4:35
